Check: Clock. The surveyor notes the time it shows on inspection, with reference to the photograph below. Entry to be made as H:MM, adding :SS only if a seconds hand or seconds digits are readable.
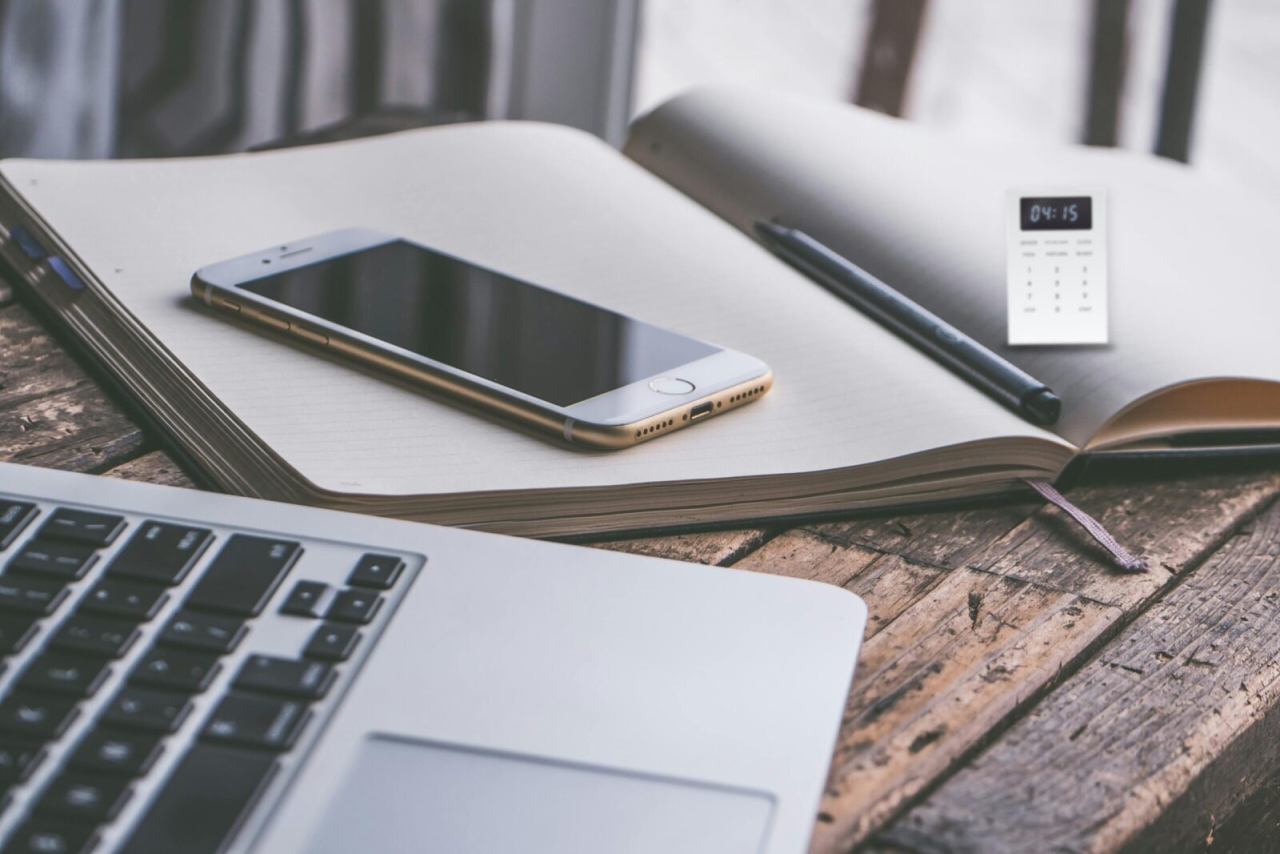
4:15
